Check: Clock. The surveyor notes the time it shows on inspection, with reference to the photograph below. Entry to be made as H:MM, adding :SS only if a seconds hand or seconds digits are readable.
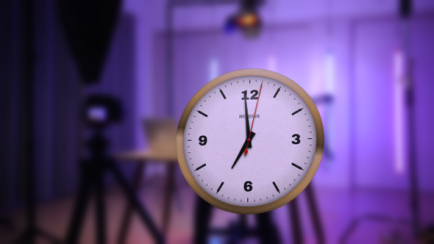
6:59:02
